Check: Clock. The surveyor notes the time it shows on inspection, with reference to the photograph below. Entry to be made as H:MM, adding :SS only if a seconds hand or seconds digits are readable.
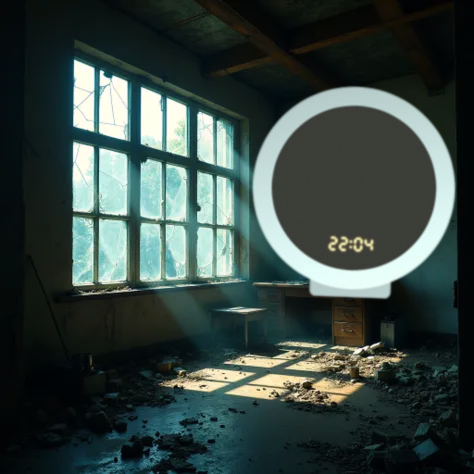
22:04
